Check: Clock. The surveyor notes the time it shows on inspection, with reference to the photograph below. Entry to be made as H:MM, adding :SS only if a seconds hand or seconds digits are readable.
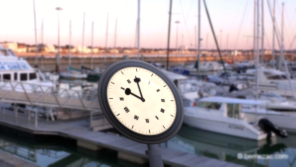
9:59
